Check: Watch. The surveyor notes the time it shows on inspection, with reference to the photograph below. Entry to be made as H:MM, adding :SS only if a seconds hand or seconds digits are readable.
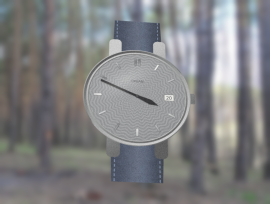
3:49
